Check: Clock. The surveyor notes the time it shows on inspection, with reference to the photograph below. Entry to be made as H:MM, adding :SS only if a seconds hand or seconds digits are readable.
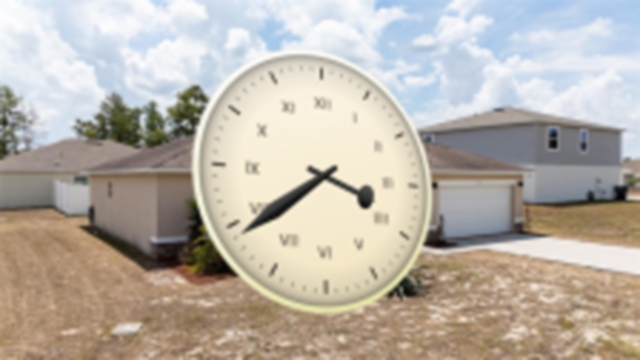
3:39
